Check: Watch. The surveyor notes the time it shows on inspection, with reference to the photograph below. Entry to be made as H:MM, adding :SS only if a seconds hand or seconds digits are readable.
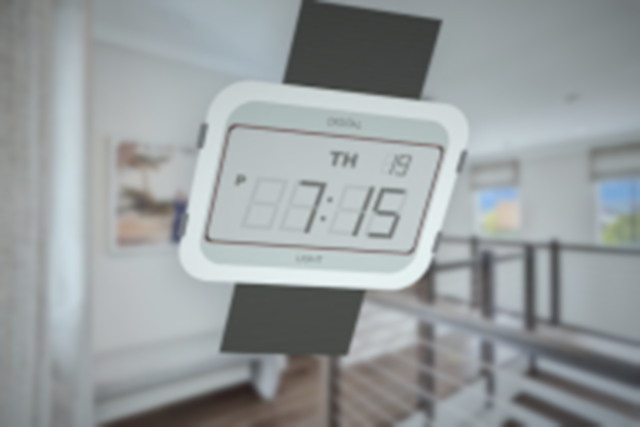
7:15
